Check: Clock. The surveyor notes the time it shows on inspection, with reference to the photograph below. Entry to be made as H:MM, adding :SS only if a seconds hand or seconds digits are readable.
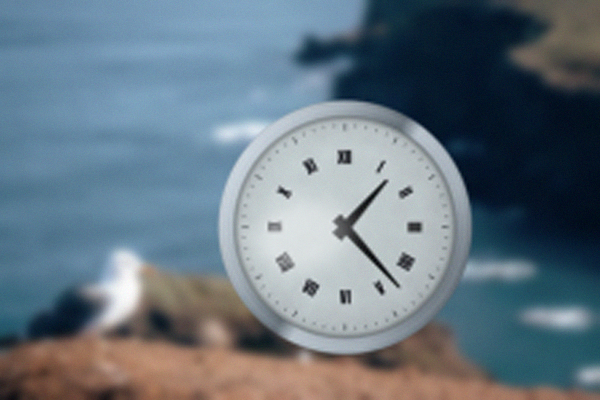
1:23
